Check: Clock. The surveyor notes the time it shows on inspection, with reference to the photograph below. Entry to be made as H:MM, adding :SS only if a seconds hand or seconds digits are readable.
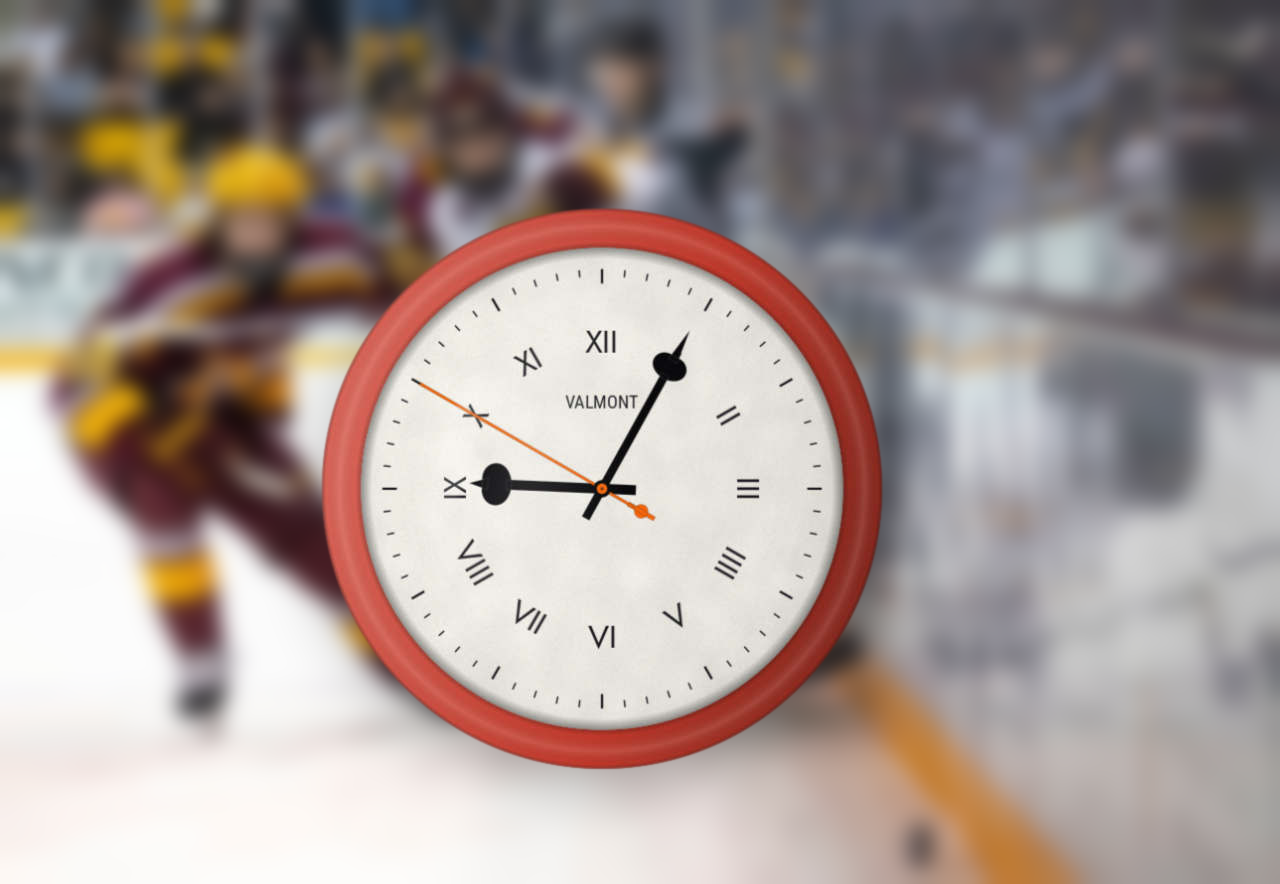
9:04:50
